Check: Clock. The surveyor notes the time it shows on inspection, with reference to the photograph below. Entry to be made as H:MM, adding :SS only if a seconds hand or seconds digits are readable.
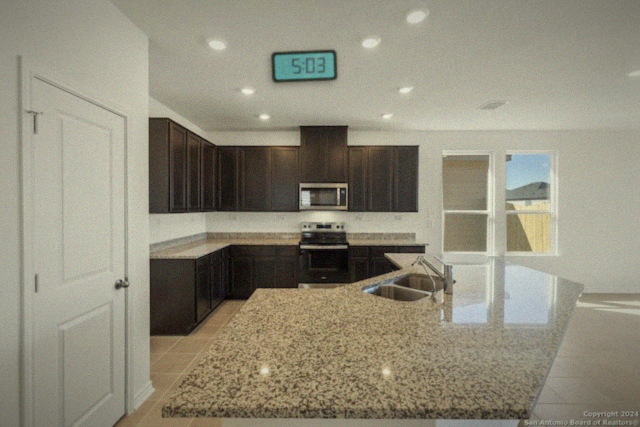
5:03
